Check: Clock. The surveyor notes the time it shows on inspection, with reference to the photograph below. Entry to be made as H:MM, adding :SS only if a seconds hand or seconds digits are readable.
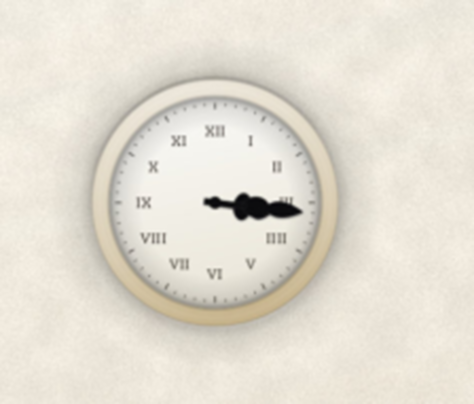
3:16
